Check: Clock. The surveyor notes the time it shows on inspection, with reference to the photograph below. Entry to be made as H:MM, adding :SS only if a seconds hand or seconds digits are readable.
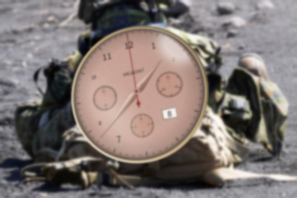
1:38
